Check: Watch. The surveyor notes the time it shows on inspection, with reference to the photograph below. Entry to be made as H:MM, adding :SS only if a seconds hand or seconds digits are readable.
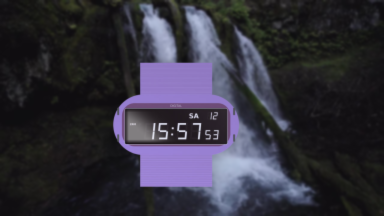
15:57:53
